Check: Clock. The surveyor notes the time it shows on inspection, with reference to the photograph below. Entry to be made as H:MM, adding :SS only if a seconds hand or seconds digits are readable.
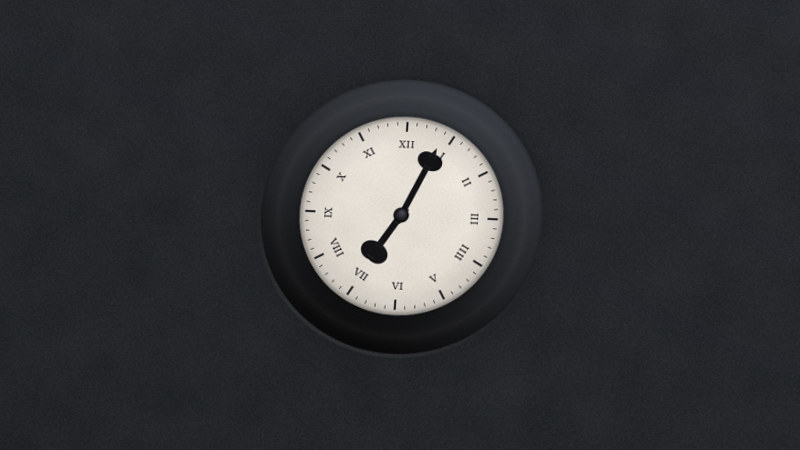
7:04
